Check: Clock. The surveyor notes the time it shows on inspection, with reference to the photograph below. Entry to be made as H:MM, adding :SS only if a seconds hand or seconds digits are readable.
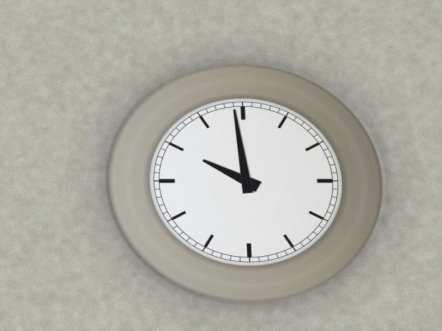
9:59
